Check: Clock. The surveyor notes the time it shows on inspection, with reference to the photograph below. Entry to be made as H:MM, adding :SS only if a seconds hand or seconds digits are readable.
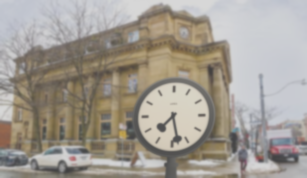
7:28
